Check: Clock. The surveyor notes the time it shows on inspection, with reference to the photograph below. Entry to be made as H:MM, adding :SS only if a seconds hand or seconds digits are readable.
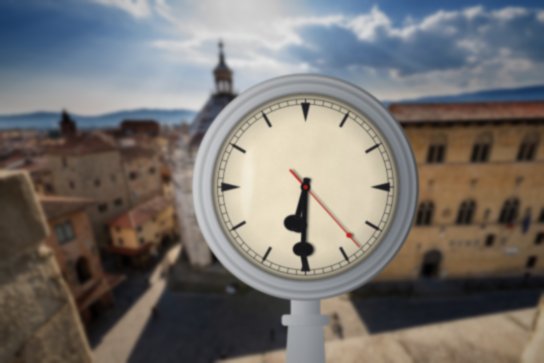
6:30:23
